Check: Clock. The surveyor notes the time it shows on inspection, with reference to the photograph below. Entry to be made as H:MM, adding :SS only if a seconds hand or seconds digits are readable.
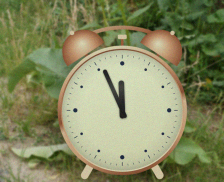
11:56
